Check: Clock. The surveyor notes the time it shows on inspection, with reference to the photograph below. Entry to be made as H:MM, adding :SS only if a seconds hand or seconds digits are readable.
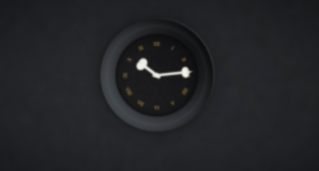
10:14
